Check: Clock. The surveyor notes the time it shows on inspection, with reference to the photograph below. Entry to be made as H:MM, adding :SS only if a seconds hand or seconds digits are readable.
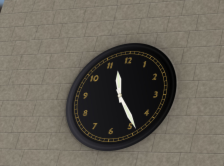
11:24
